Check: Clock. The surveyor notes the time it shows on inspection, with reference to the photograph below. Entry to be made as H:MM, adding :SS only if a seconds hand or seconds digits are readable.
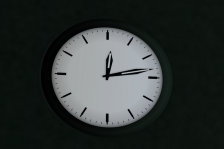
12:13
